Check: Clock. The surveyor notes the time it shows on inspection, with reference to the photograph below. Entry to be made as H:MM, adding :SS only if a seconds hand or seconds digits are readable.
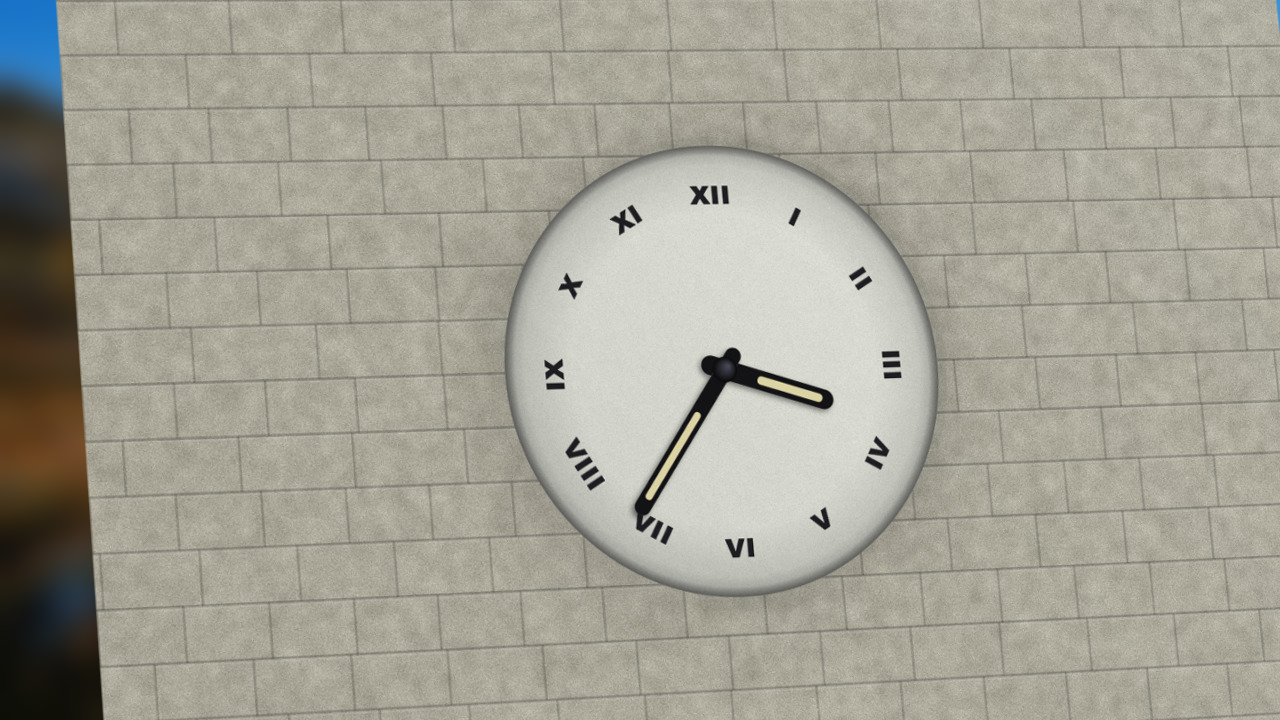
3:36
